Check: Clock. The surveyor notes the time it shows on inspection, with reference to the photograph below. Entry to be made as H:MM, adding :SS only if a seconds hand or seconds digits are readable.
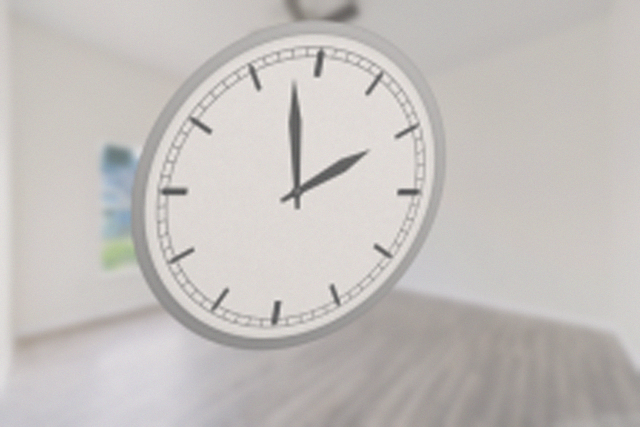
1:58
